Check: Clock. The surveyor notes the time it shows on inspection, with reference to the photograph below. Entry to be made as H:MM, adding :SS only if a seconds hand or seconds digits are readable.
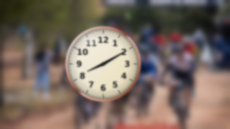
8:10
